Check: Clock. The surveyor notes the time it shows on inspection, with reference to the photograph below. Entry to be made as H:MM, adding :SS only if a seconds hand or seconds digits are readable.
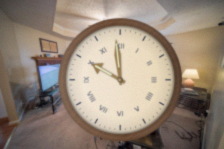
9:59
